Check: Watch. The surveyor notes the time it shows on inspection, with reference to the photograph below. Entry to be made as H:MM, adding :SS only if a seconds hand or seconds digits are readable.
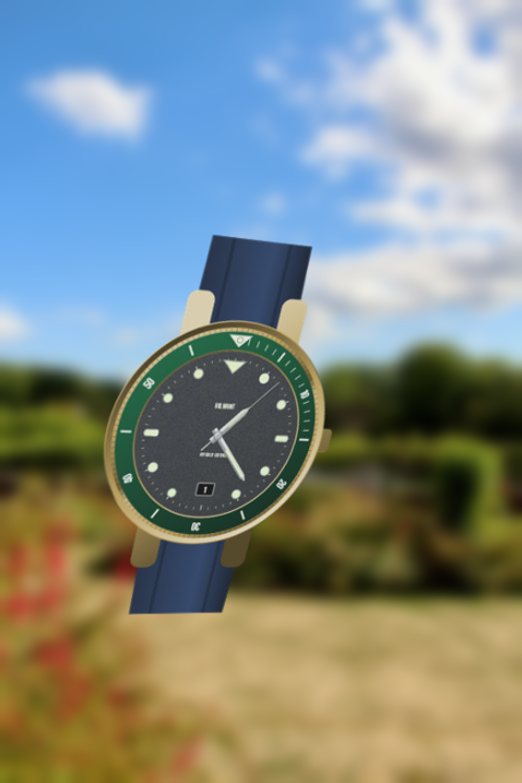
1:23:07
